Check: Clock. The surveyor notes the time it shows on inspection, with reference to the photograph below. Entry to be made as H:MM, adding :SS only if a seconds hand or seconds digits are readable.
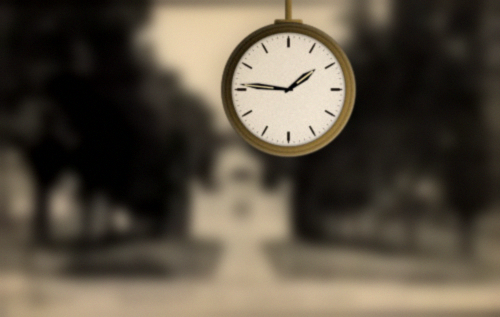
1:46
